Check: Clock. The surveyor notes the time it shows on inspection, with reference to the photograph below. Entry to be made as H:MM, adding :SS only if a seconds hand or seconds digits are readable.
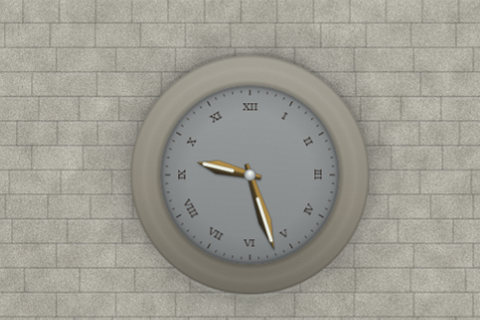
9:27
